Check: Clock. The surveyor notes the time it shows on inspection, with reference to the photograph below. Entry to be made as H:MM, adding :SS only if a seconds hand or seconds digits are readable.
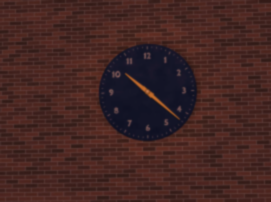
10:22
